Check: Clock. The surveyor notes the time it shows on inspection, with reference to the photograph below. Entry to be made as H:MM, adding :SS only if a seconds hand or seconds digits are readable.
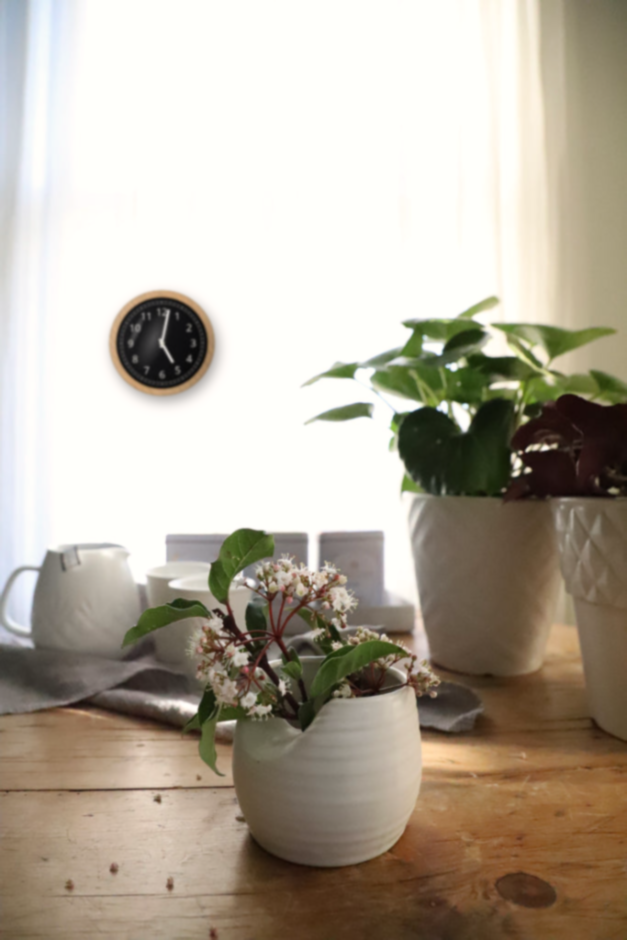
5:02
